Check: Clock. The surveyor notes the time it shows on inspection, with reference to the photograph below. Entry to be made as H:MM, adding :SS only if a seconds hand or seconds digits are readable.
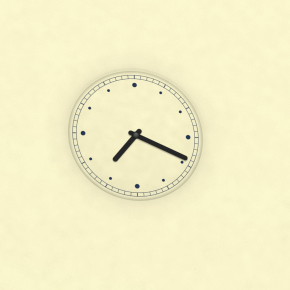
7:19
